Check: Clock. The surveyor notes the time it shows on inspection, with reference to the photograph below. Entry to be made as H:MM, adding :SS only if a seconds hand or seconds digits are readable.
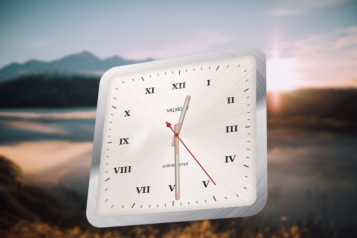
12:29:24
